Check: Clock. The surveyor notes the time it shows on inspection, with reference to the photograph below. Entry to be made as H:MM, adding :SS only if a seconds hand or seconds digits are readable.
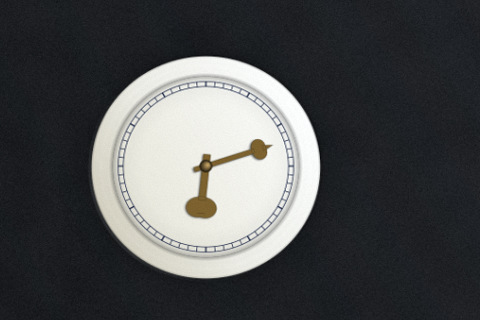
6:12
